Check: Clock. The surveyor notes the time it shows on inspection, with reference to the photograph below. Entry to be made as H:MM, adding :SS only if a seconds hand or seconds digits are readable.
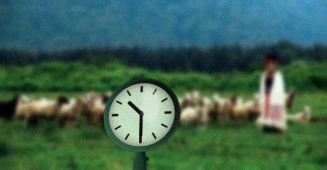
10:30
